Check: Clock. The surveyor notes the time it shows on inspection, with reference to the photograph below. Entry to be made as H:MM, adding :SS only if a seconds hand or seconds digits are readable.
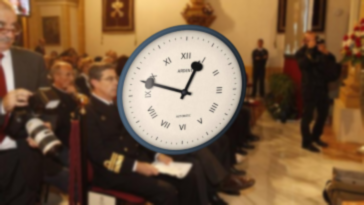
12:48
